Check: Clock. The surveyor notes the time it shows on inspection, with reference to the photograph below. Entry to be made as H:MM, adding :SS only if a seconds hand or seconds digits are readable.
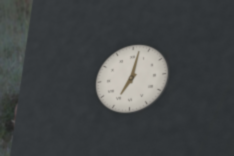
7:02
